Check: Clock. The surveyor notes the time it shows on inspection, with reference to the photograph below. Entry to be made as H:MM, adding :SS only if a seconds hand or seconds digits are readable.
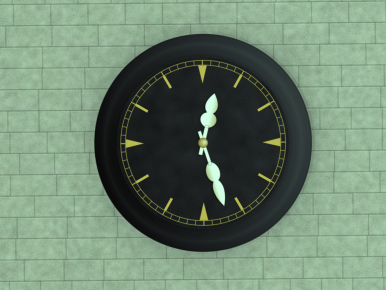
12:27
